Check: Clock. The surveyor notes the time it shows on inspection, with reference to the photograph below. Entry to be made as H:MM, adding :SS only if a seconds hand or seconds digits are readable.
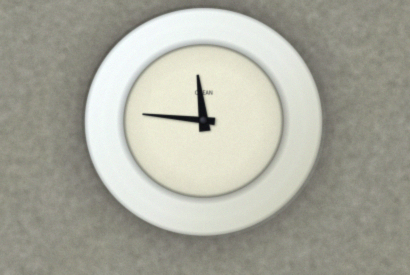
11:46
